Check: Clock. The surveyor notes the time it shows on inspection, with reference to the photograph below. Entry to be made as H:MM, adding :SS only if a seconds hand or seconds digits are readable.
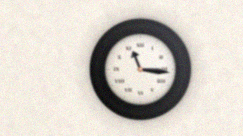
11:16
